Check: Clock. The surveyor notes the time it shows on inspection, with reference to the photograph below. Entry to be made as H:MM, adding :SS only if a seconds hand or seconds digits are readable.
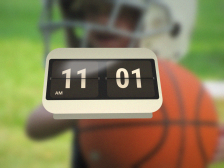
11:01
